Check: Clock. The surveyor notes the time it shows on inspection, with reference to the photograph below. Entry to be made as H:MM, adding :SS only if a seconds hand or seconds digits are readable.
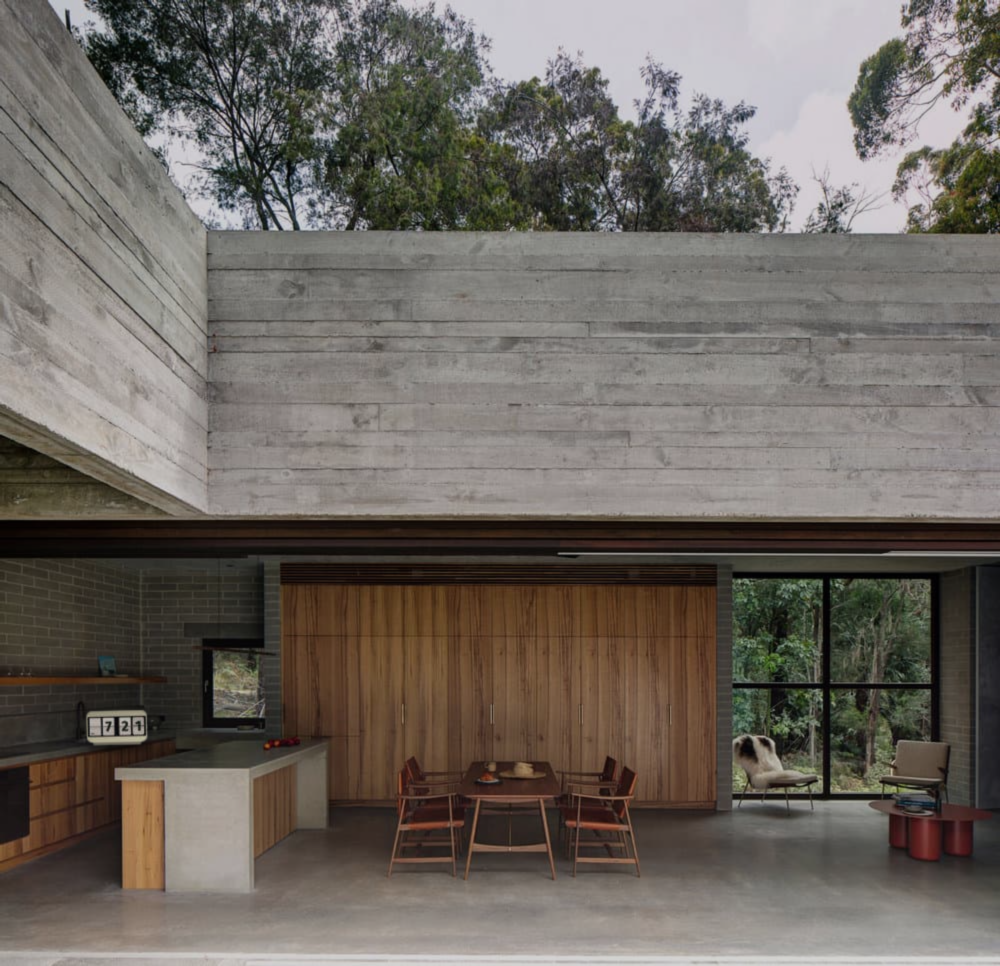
7:21
